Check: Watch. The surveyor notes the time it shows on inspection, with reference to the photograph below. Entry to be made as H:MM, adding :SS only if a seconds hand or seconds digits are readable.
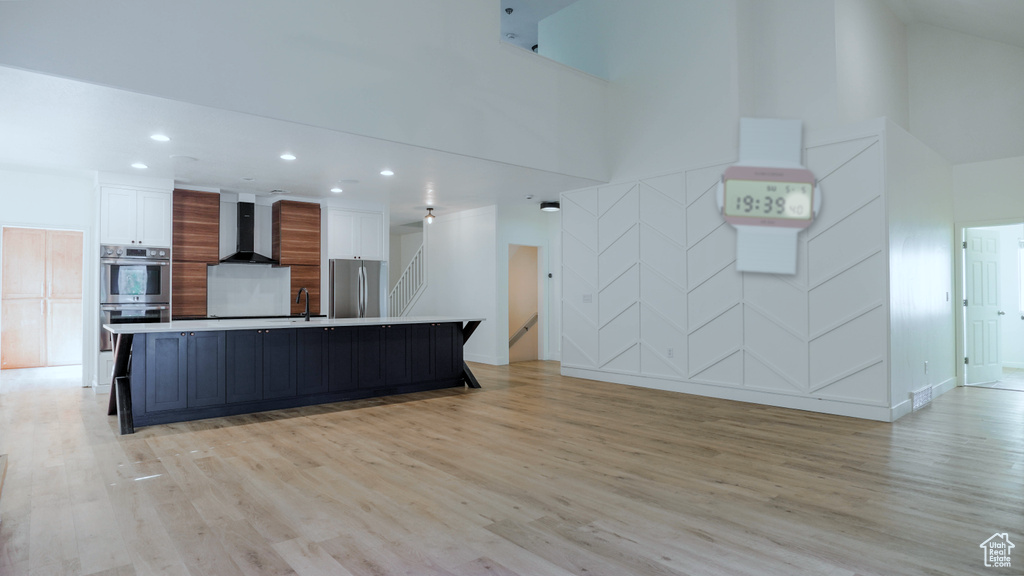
19:39
